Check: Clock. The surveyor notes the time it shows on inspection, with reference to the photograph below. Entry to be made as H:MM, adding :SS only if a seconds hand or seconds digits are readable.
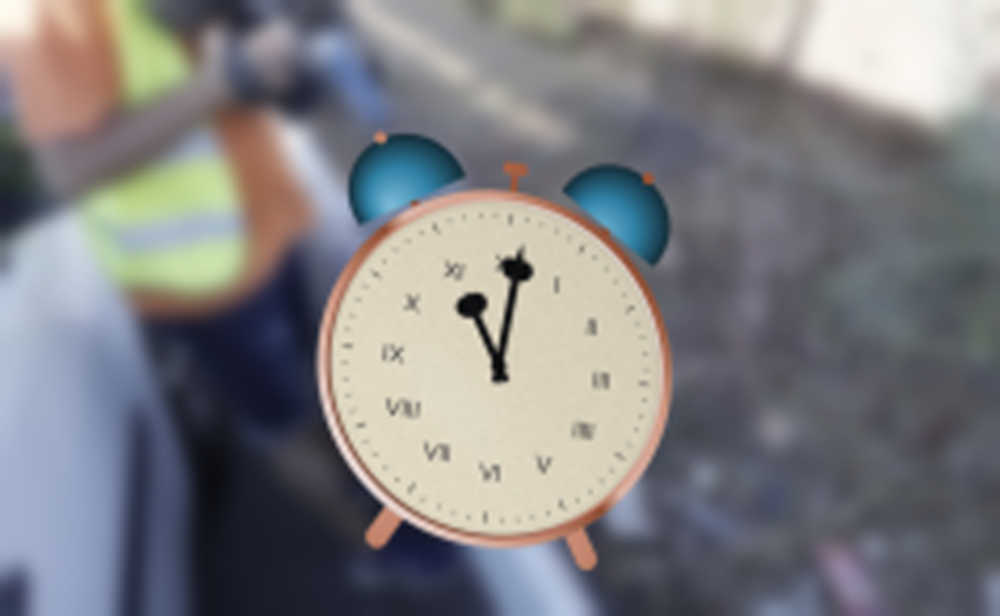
11:01
